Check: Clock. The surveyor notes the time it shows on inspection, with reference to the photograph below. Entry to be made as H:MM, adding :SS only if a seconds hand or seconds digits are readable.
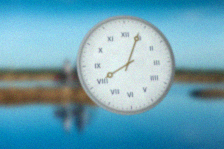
8:04
